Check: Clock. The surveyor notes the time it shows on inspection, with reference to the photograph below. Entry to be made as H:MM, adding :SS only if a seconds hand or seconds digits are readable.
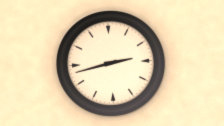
2:43
